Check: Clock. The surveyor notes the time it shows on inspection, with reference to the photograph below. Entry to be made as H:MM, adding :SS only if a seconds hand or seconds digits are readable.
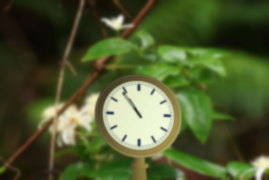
10:54
